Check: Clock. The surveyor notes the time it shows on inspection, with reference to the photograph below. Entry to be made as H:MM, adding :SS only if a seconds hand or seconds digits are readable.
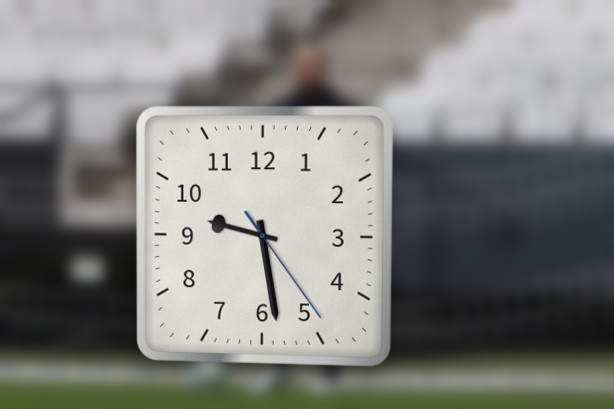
9:28:24
